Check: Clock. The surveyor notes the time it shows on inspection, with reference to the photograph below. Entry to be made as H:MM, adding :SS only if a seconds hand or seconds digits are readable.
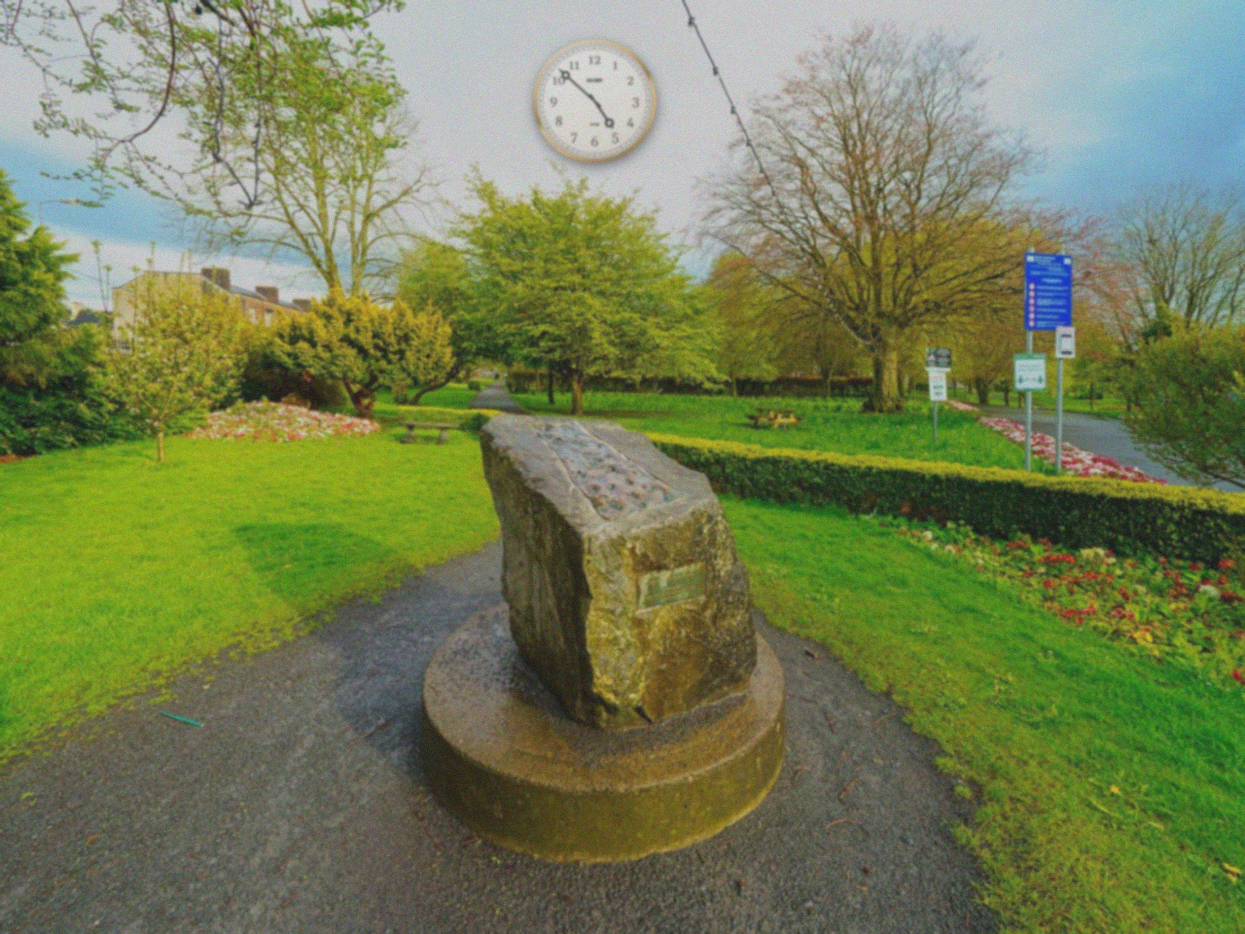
4:52
